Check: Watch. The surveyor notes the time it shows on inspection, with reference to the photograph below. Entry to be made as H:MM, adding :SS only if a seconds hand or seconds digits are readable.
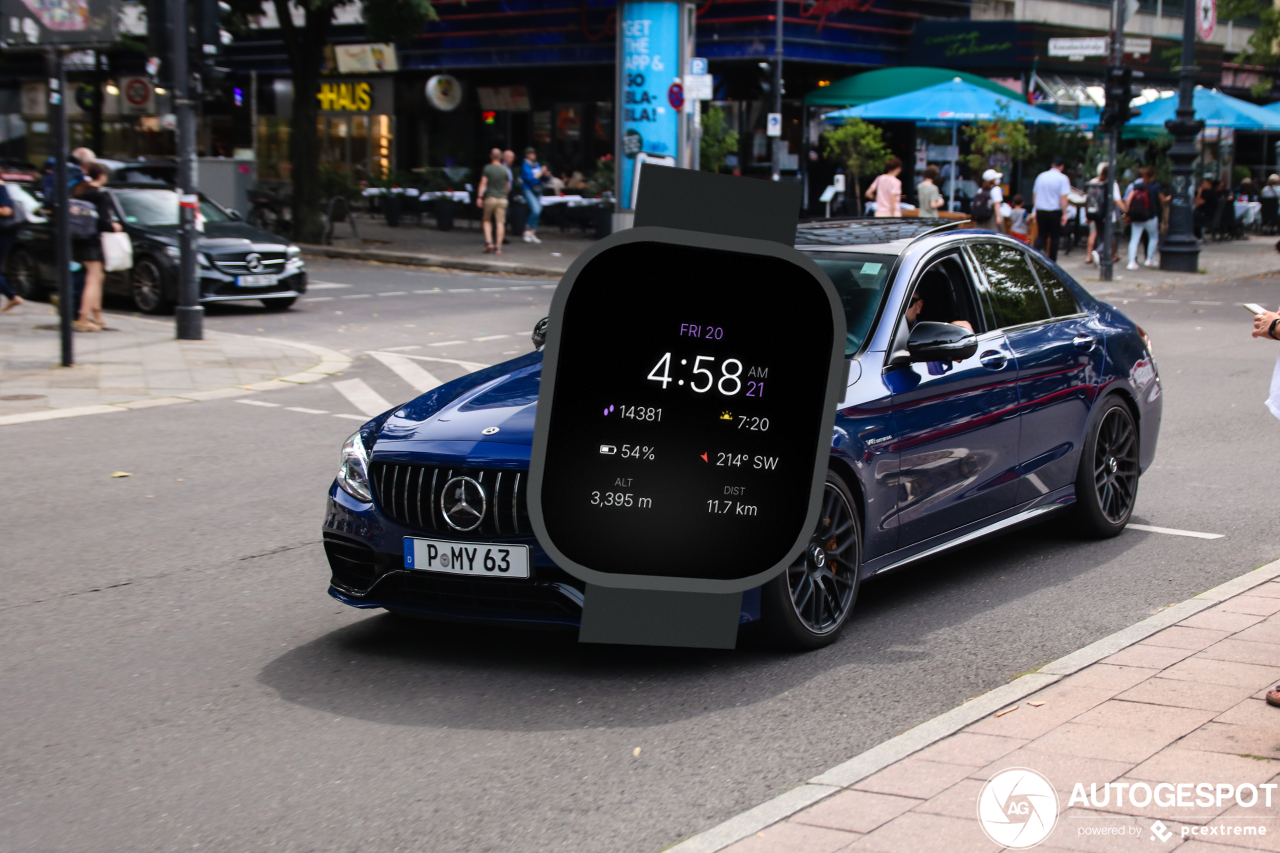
4:58:21
